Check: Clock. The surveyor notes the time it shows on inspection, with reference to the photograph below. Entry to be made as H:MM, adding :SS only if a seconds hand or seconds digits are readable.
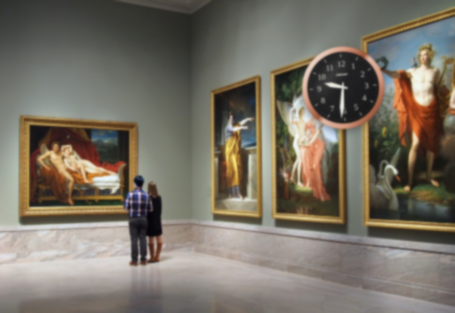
9:31
